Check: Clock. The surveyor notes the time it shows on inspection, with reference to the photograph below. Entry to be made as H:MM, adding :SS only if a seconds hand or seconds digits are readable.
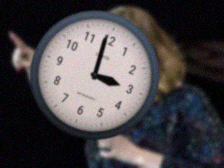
2:59
